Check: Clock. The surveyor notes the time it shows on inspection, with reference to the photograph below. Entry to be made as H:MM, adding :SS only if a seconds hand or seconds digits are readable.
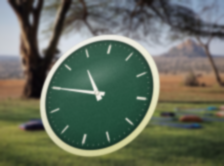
10:45
